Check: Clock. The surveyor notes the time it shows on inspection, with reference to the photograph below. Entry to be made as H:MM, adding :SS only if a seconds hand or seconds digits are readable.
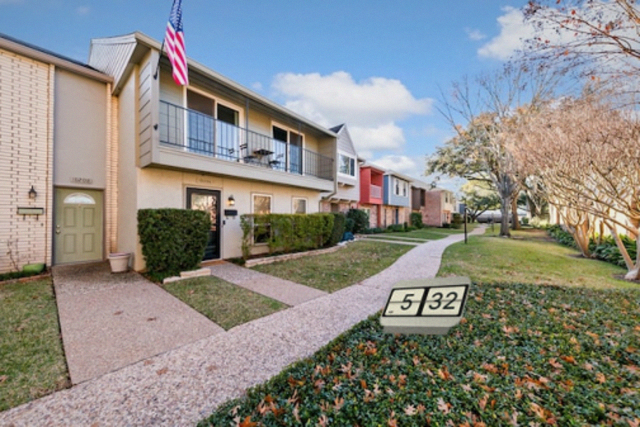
5:32
